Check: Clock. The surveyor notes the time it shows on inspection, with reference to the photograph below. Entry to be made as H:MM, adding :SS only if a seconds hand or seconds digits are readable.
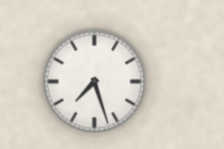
7:27
